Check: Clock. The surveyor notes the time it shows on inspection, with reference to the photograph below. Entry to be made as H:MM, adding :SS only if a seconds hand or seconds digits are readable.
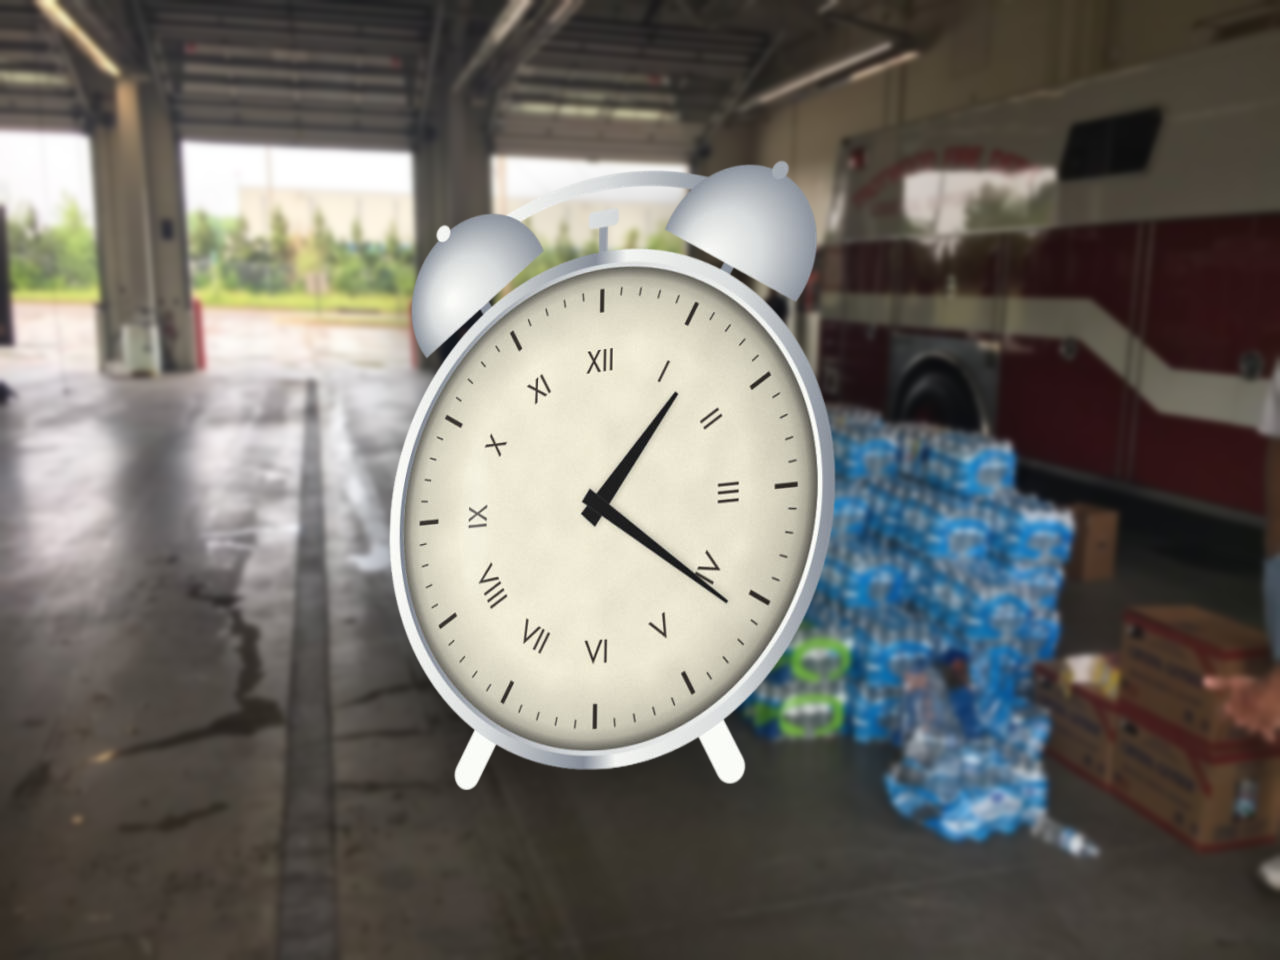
1:21
